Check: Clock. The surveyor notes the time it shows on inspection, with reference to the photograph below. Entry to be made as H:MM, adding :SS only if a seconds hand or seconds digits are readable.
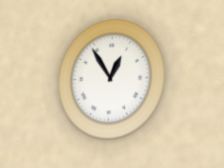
12:54
